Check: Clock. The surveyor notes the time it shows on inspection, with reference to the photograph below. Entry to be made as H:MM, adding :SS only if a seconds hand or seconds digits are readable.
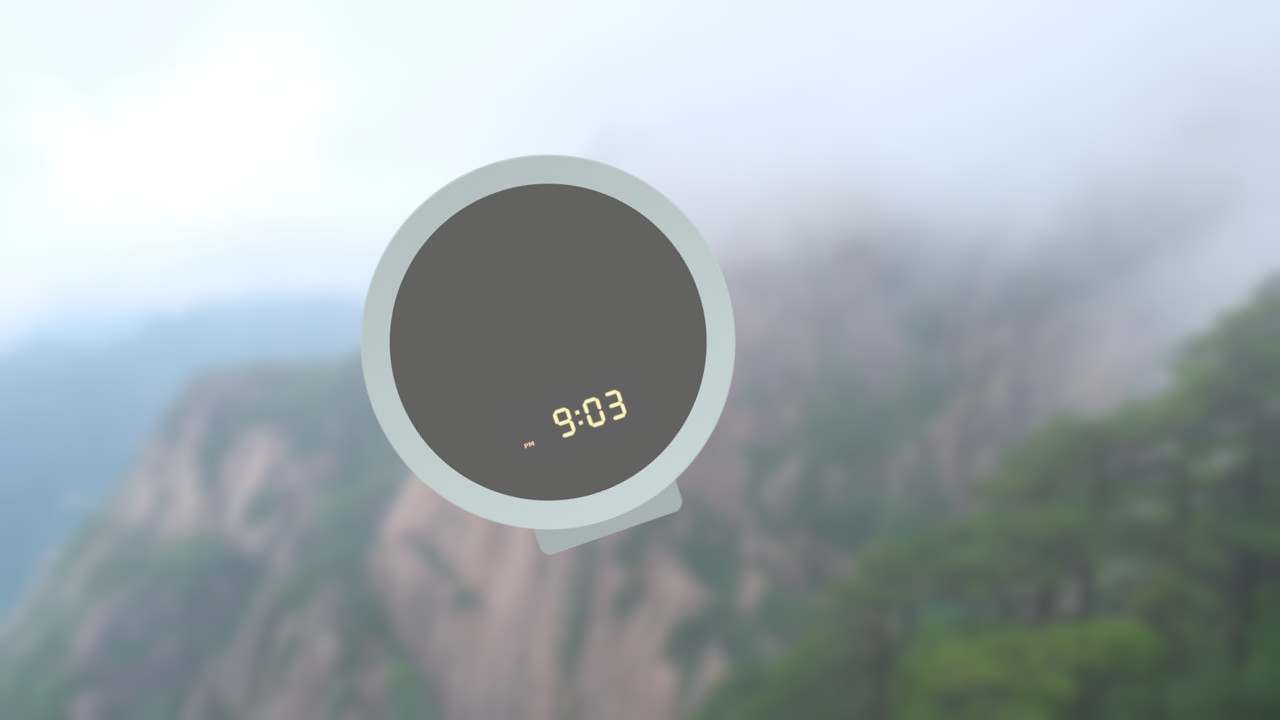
9:03
